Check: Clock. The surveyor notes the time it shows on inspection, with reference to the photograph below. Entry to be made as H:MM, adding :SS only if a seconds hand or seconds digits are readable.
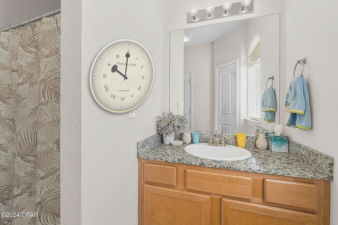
10:00
